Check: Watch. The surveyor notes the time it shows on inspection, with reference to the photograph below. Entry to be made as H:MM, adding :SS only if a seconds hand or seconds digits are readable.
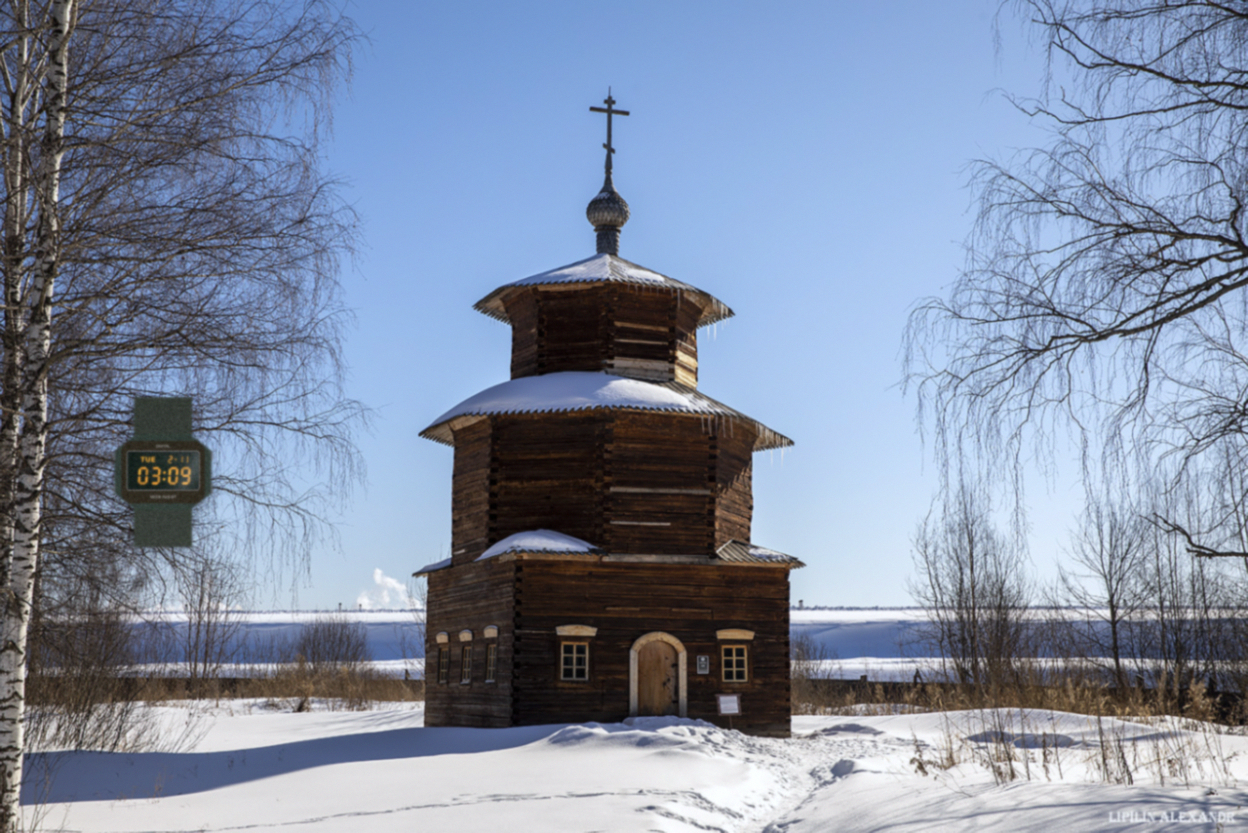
3:09
